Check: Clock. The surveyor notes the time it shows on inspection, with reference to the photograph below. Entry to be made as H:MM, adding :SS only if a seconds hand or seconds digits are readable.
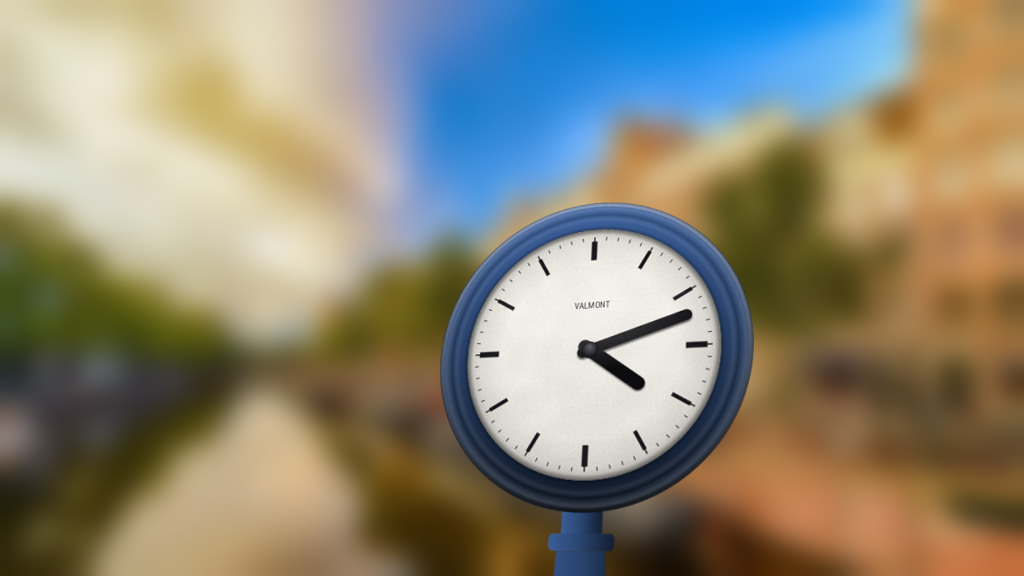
4:12
